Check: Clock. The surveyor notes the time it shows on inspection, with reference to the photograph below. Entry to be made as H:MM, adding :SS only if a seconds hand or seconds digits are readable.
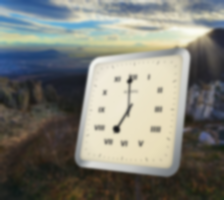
6:59
